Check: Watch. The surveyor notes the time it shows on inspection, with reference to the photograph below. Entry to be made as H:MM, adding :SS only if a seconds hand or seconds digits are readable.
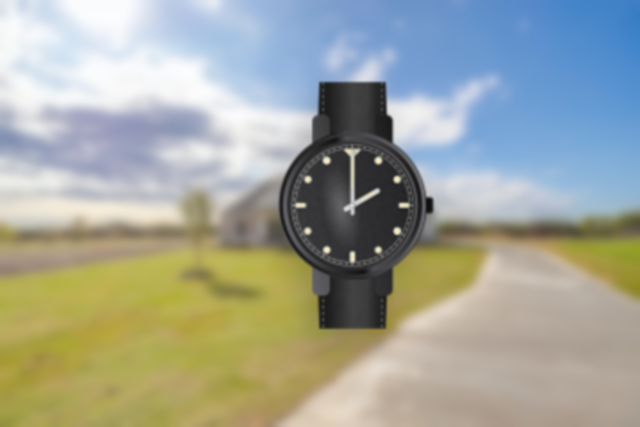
2:00
